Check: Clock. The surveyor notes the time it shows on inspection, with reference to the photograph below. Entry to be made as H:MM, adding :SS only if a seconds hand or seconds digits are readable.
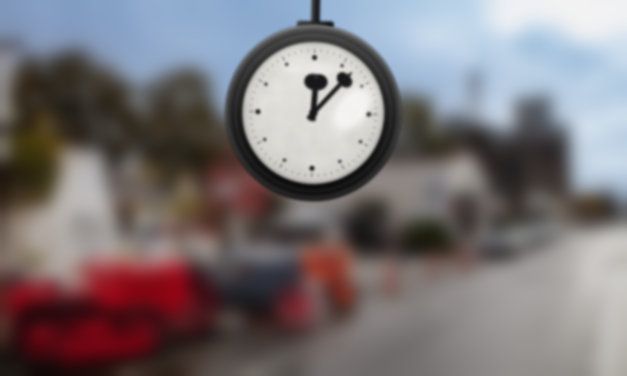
12:07
